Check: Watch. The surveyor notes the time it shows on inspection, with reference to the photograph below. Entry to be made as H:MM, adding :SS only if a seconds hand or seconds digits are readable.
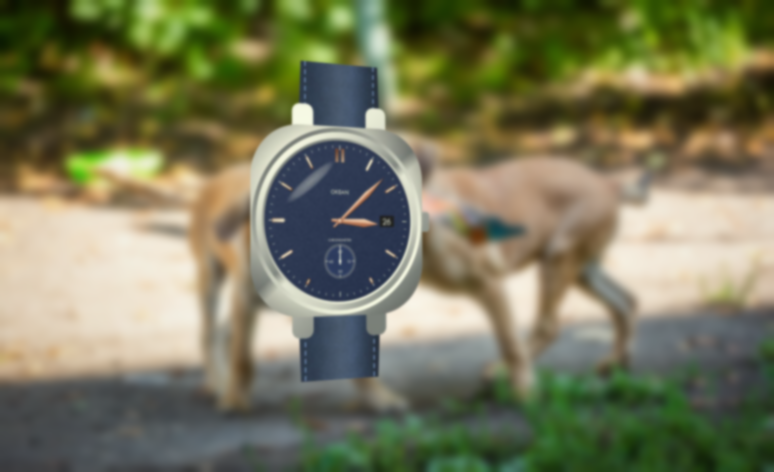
3:08
